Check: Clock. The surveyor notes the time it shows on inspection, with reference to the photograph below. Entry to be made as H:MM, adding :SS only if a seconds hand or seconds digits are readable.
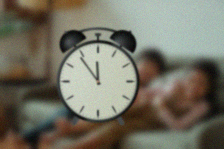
11:54
